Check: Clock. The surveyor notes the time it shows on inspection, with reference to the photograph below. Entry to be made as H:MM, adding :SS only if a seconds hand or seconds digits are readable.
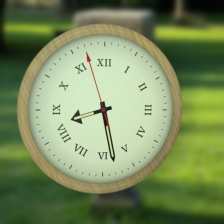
8:27:57
